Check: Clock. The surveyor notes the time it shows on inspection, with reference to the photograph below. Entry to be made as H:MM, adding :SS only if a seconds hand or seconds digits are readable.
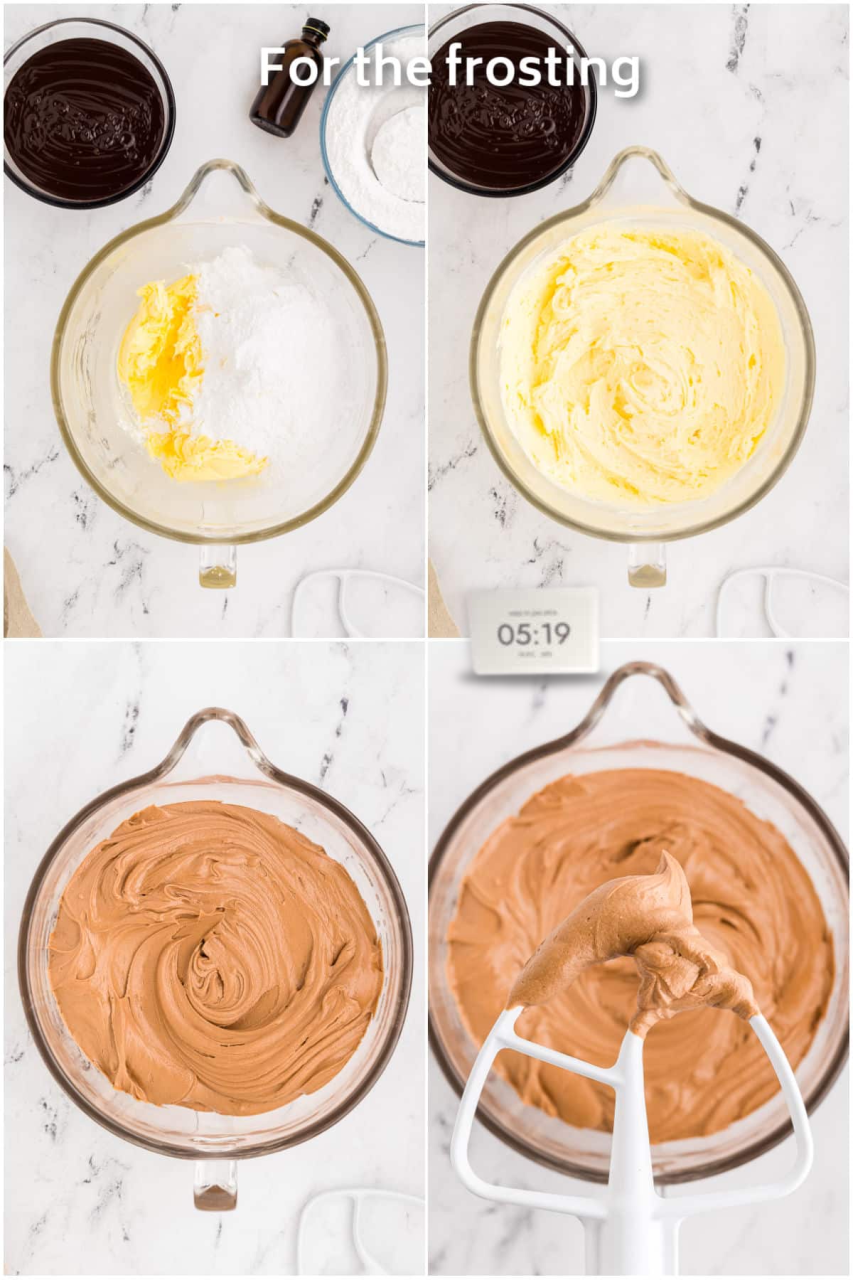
5:19
